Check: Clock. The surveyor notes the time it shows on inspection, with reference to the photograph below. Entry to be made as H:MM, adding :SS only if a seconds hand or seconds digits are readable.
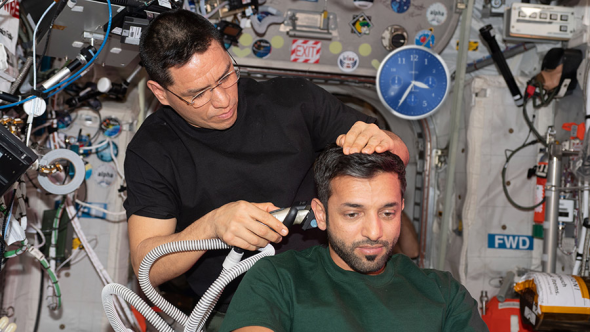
3:35
